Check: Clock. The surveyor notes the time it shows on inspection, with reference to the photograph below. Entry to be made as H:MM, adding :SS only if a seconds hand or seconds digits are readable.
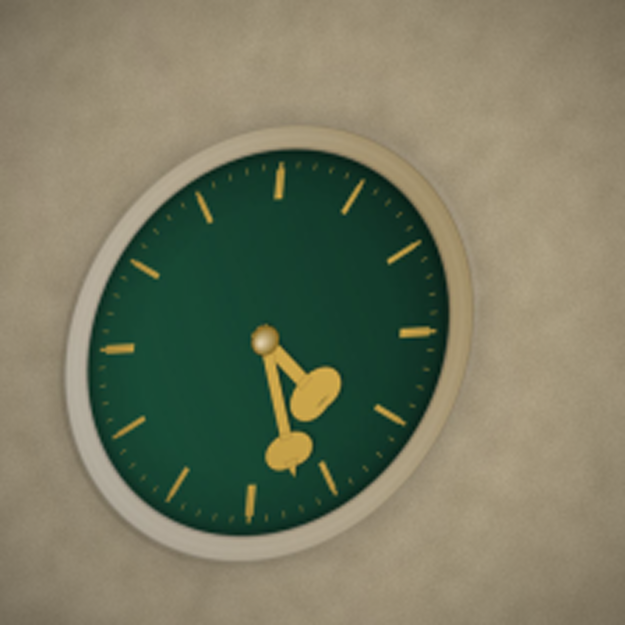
4:27
